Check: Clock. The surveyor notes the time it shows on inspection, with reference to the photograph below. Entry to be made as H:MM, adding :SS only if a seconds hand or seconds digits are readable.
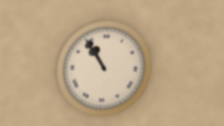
10:54
